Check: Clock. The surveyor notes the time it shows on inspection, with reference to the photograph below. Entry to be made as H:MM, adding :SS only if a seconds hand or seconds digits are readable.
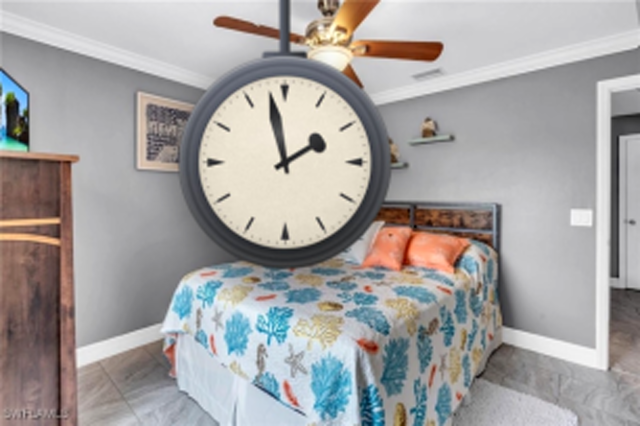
1:58
